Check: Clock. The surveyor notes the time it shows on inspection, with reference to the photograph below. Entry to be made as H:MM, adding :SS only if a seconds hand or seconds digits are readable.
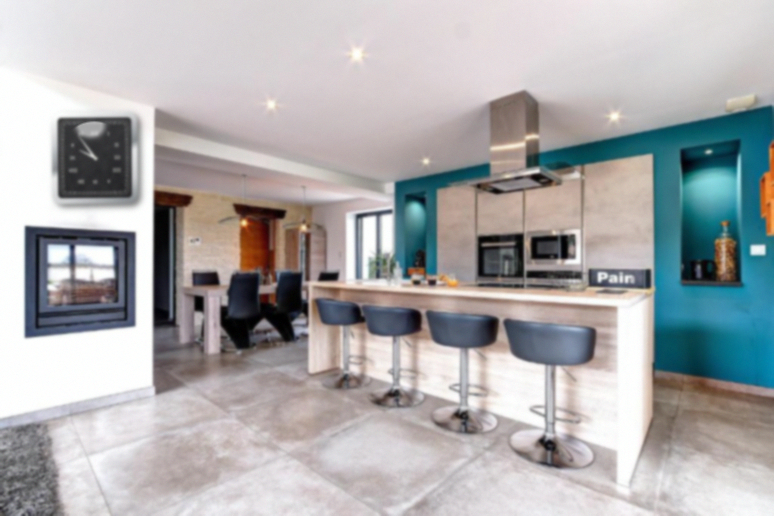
9:54
